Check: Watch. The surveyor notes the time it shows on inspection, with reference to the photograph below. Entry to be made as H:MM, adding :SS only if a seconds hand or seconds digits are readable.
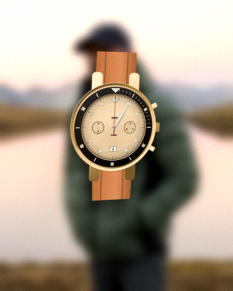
1:05
